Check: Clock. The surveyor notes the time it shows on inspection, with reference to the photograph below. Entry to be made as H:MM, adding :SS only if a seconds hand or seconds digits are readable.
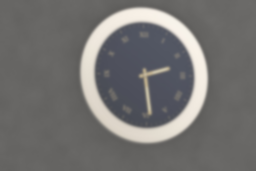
2:29
